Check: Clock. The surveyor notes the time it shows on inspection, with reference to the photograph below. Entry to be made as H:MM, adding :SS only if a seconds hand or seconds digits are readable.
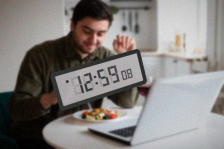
12:59:08
